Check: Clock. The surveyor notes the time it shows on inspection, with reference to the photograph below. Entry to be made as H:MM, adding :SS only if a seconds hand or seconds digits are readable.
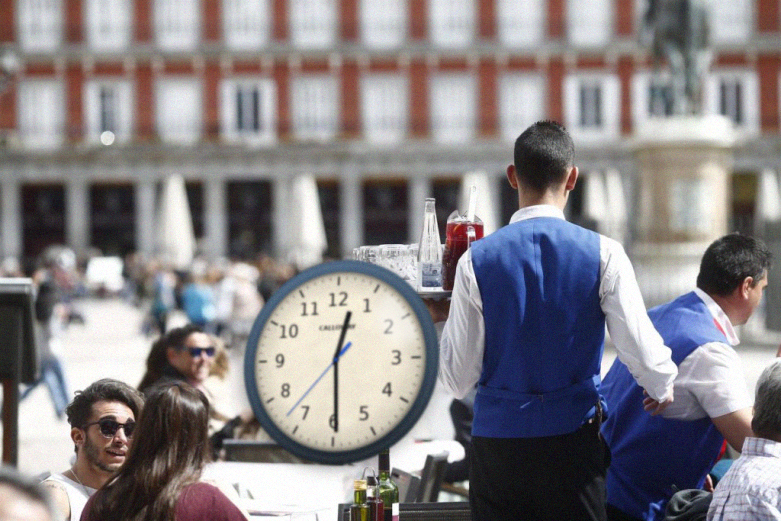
12:29:37
